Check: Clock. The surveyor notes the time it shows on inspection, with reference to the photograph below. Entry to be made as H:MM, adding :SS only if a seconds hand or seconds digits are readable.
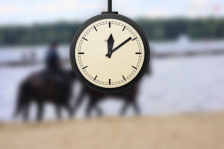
12:09
